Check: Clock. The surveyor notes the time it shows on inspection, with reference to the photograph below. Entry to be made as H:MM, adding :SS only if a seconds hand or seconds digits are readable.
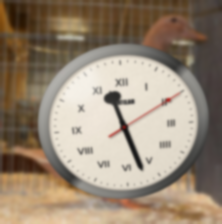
11:27:10
